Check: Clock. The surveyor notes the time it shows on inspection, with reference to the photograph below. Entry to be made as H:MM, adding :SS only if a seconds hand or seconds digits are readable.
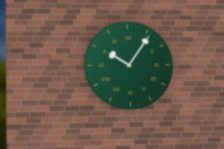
10:06
